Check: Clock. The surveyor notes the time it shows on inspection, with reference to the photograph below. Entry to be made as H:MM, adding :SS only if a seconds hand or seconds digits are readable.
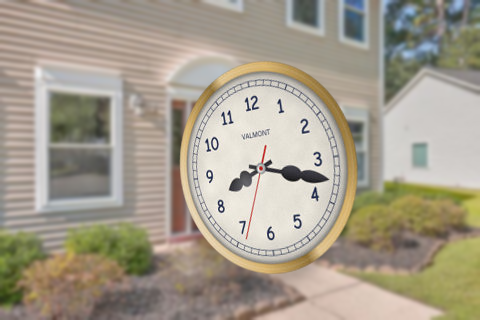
8:17:34
